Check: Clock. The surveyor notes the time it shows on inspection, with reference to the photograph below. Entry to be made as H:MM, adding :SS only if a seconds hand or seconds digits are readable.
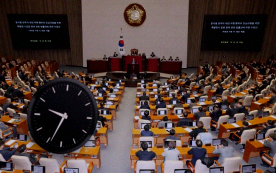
9:34
